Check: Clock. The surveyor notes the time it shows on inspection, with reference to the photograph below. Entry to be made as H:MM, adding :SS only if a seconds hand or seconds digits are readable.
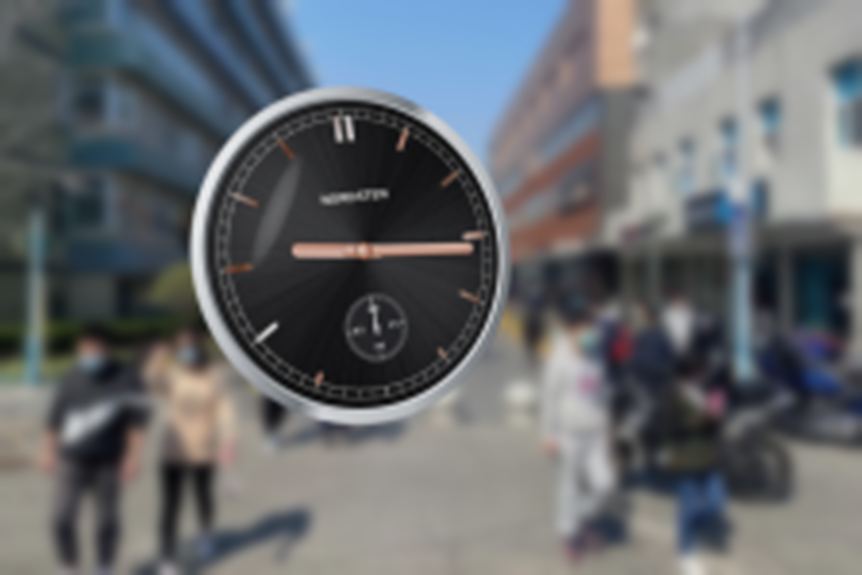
9:16
